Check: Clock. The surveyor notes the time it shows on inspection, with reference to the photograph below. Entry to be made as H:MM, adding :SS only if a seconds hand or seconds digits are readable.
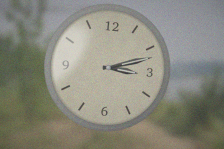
3:12
